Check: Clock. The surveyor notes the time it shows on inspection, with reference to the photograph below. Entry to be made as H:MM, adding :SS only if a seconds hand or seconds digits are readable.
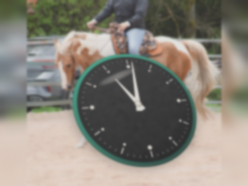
11:01
